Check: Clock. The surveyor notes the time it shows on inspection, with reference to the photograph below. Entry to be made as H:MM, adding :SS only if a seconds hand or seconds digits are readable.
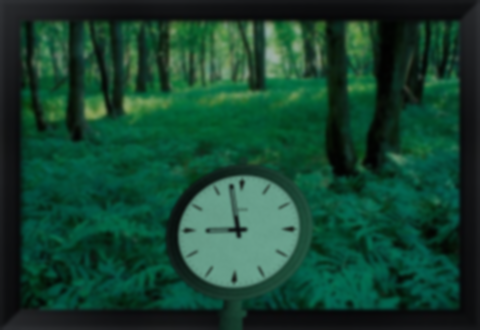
8:58
